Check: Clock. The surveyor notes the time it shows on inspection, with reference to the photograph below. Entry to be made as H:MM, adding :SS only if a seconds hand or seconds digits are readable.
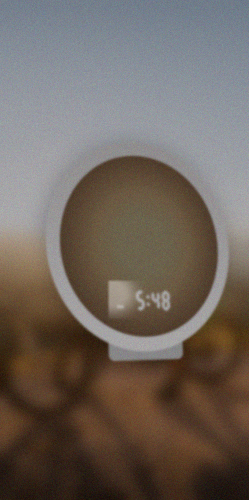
5:48
